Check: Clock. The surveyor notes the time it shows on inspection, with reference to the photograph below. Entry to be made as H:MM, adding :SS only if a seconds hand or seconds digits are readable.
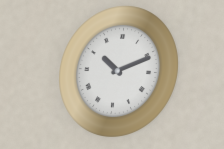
10:11
